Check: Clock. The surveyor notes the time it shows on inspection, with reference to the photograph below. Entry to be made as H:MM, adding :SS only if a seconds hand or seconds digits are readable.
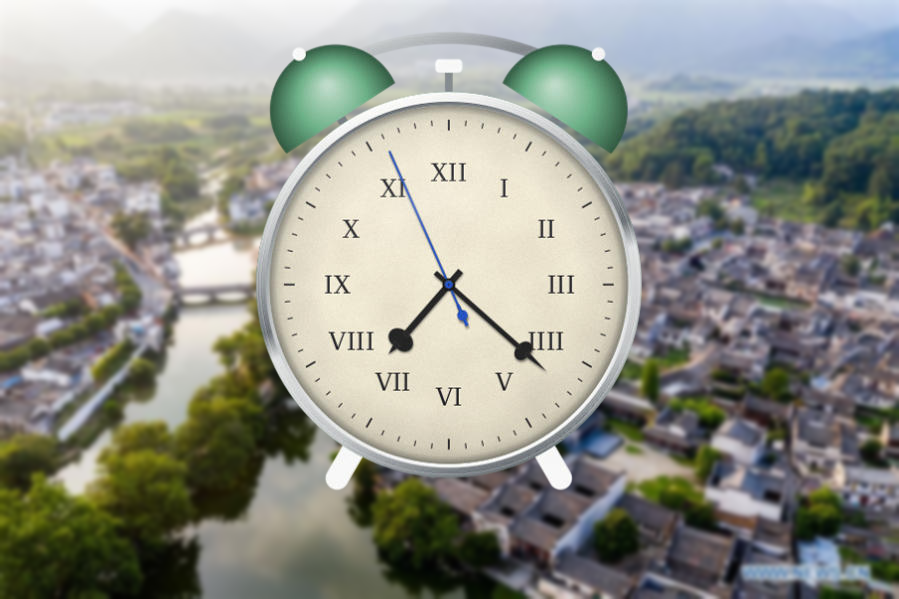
7:21:56
